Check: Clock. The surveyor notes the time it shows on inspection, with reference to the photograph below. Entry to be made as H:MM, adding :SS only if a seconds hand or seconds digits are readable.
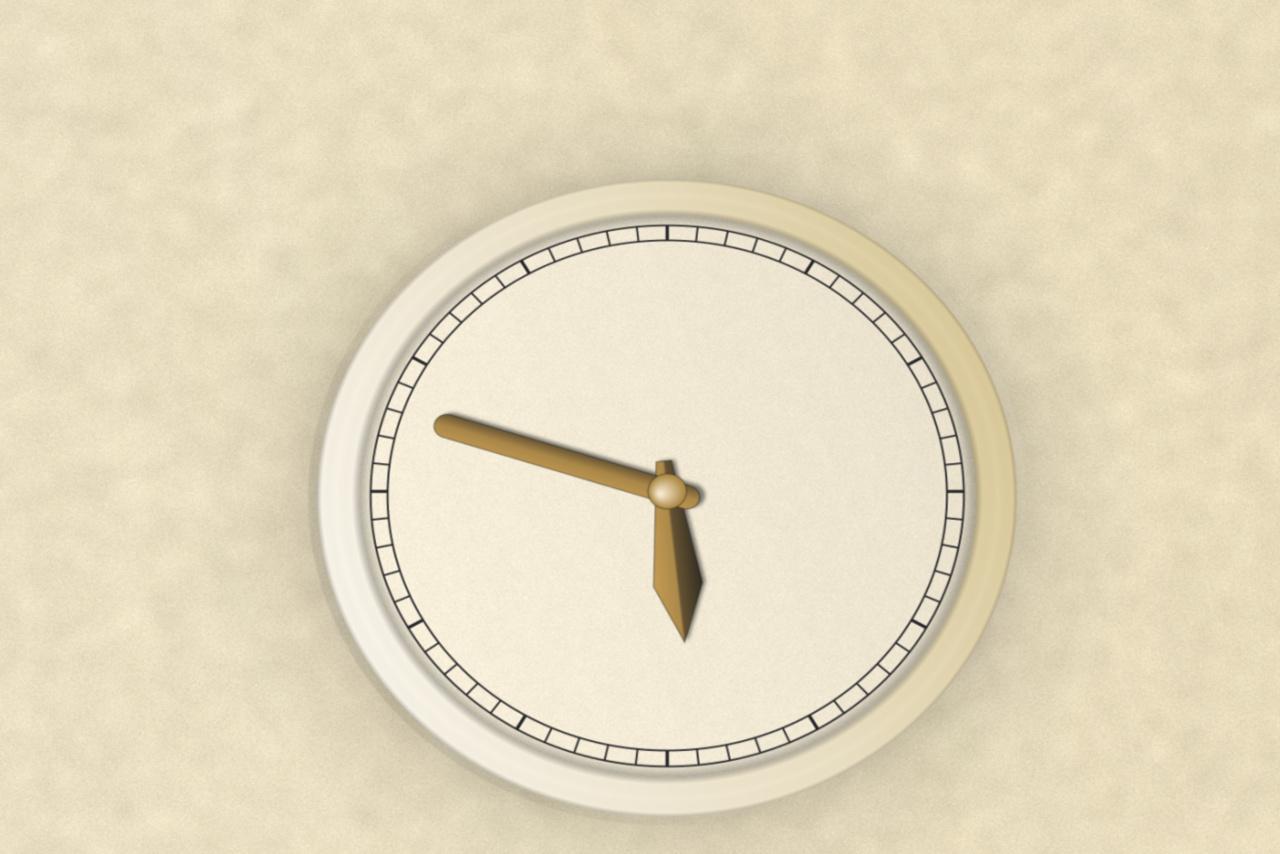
5:48
